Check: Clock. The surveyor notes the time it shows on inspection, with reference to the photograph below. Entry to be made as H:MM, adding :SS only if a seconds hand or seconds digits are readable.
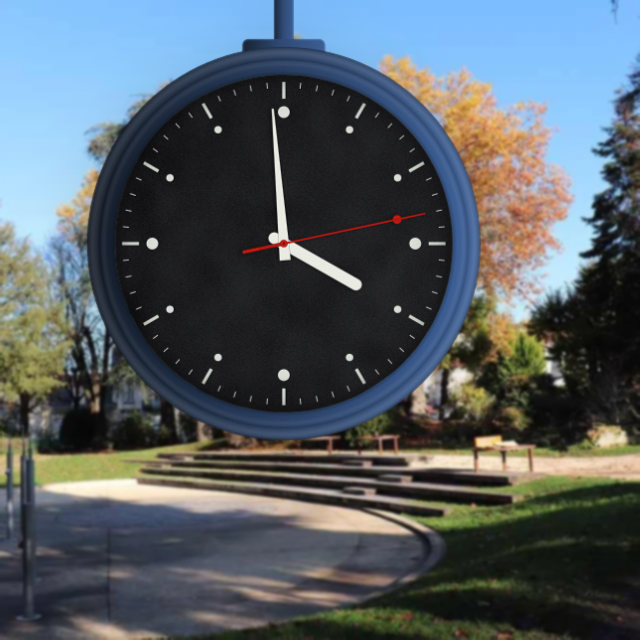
3:59:13
